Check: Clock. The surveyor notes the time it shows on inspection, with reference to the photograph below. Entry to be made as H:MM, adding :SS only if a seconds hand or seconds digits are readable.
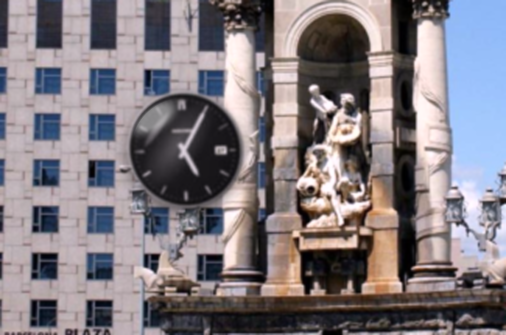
5:05
